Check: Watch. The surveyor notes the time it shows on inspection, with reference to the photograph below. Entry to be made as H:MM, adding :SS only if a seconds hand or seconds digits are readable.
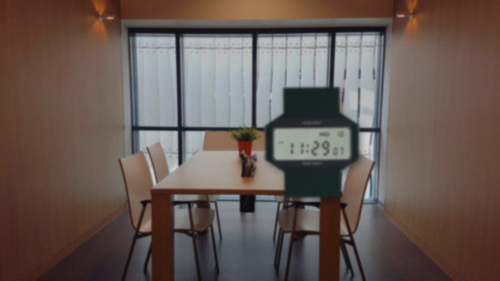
11:29
